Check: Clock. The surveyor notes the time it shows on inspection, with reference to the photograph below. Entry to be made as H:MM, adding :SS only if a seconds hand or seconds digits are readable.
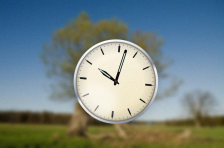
10:02
